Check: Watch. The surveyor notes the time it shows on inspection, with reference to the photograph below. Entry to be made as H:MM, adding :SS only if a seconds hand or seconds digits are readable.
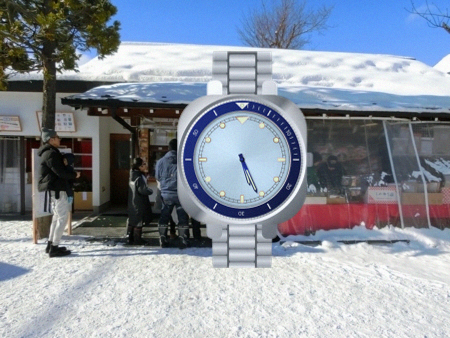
5:26
